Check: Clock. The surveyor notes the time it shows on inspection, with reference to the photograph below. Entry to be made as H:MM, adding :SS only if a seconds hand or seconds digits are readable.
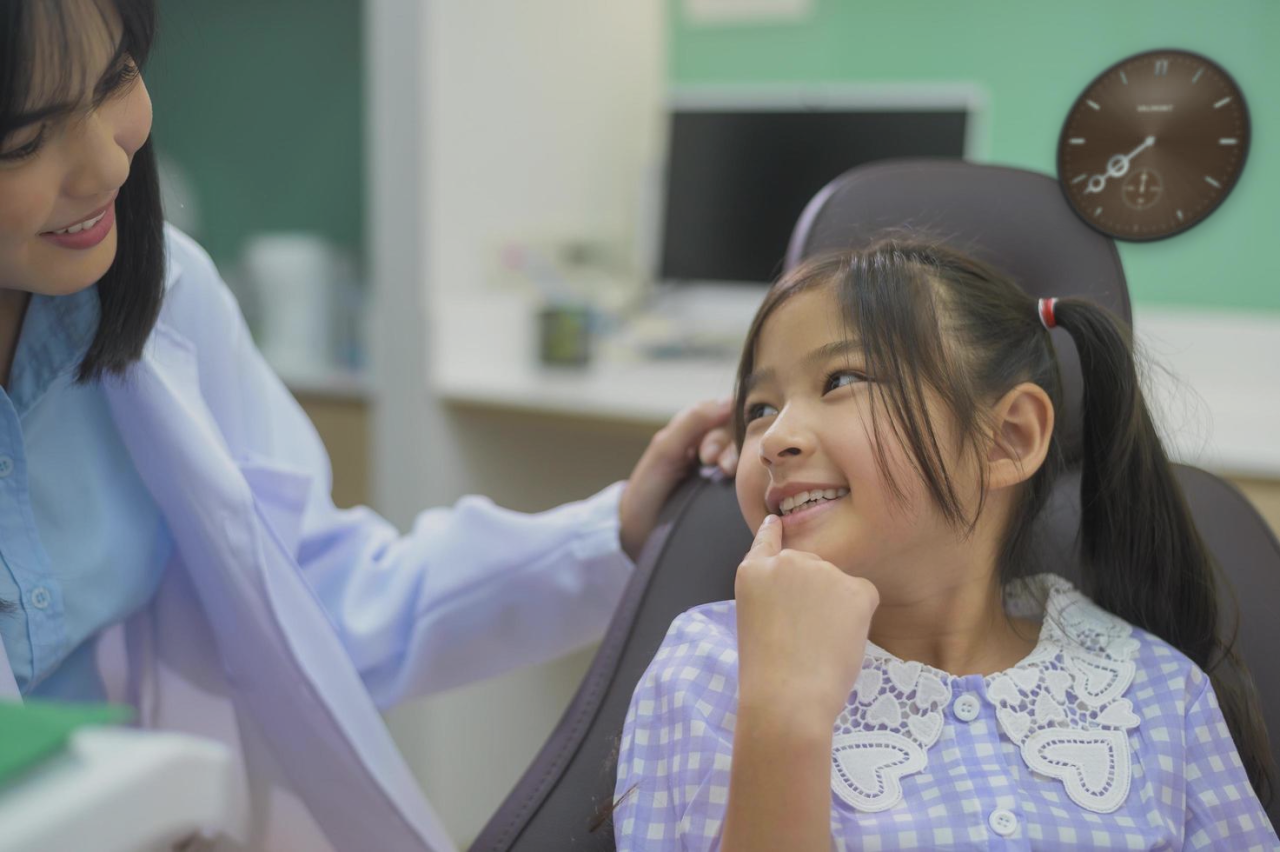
7:38
